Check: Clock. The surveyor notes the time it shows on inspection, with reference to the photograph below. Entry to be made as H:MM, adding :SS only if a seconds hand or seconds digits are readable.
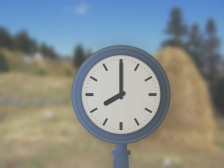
8:00
